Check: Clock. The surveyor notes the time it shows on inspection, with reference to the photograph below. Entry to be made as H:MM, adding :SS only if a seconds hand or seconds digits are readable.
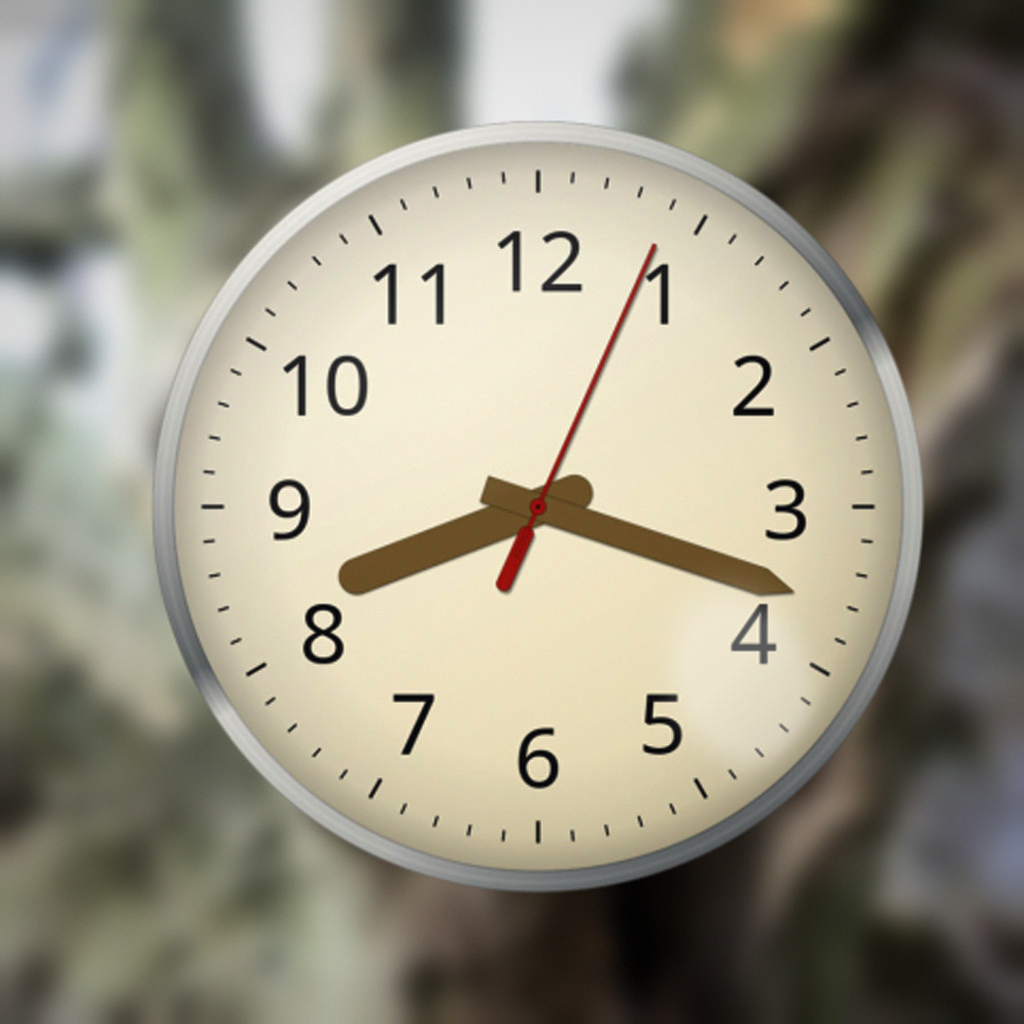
8:18:04
